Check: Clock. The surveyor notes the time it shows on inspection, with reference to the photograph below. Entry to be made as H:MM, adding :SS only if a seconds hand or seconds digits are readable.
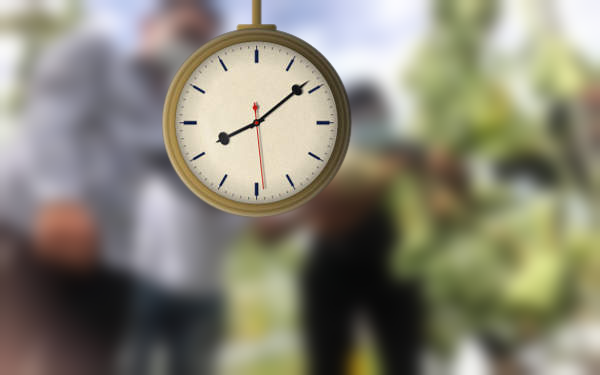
8:08:29
